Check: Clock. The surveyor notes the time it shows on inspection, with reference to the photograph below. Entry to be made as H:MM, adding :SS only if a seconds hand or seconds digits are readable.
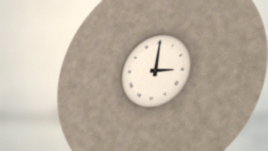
3:00
